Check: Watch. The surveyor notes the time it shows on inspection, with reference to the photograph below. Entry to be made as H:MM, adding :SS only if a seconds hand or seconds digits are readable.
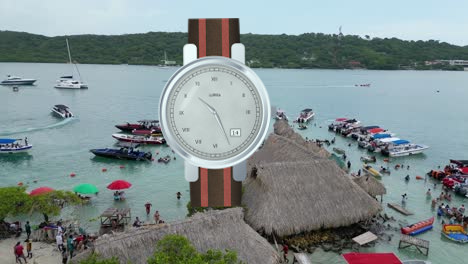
10:26
